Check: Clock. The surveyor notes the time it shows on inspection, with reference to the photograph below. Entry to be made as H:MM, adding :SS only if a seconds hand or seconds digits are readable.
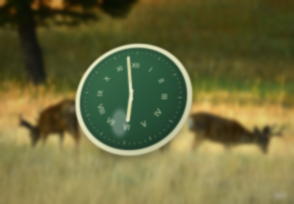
5:58
